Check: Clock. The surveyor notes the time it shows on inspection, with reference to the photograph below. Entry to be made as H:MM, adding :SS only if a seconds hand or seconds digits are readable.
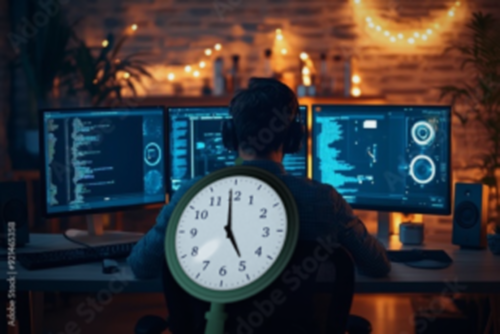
4:59
